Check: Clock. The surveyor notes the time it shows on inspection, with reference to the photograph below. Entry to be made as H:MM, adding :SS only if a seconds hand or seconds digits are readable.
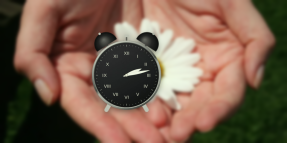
2:13
